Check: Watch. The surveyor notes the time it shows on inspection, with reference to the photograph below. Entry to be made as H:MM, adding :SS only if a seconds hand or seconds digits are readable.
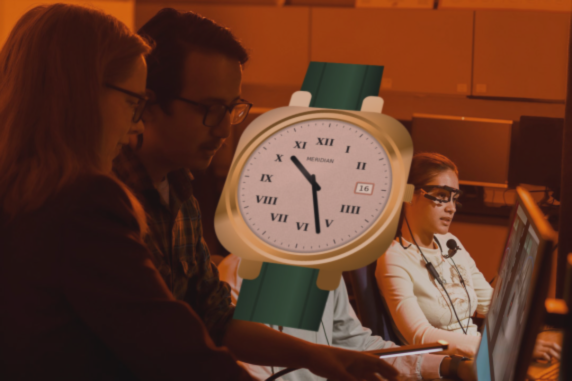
10:27
